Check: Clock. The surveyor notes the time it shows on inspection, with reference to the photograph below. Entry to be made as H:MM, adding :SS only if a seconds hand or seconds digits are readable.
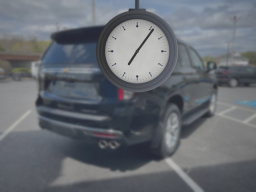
7:06
